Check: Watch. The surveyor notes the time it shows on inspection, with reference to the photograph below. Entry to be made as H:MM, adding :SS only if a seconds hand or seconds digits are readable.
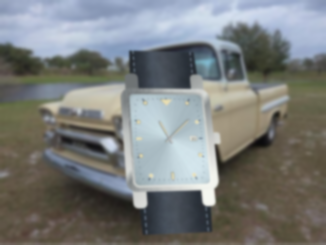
11:08
